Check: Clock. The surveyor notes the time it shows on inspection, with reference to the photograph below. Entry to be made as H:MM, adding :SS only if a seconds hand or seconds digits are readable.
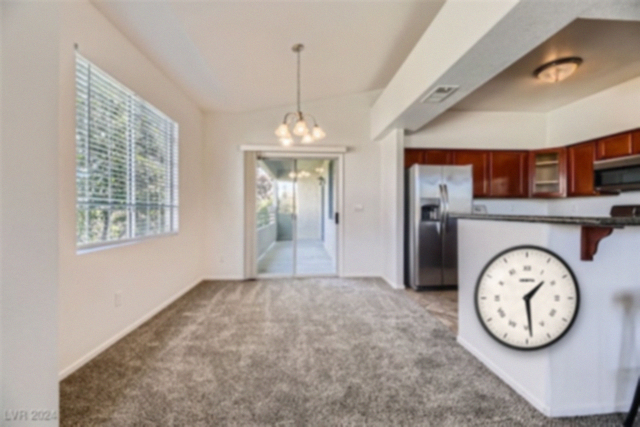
1:29
